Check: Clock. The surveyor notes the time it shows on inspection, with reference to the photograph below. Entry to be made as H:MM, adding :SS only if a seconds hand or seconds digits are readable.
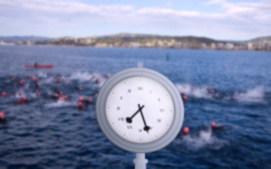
7:27
